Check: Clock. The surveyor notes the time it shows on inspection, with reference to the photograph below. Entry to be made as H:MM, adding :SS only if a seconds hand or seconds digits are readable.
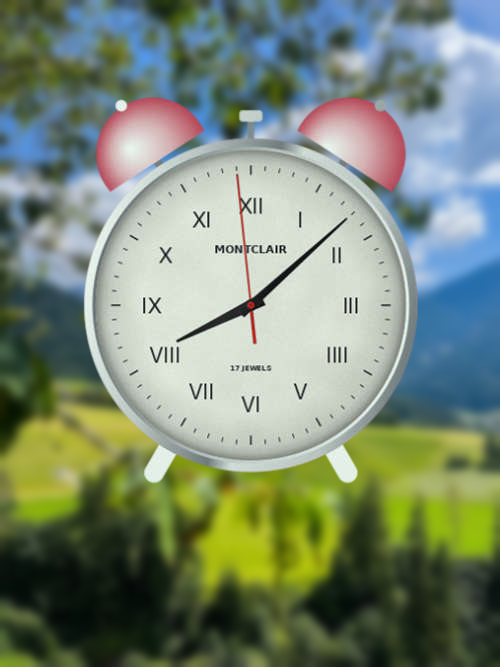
8:07:59
